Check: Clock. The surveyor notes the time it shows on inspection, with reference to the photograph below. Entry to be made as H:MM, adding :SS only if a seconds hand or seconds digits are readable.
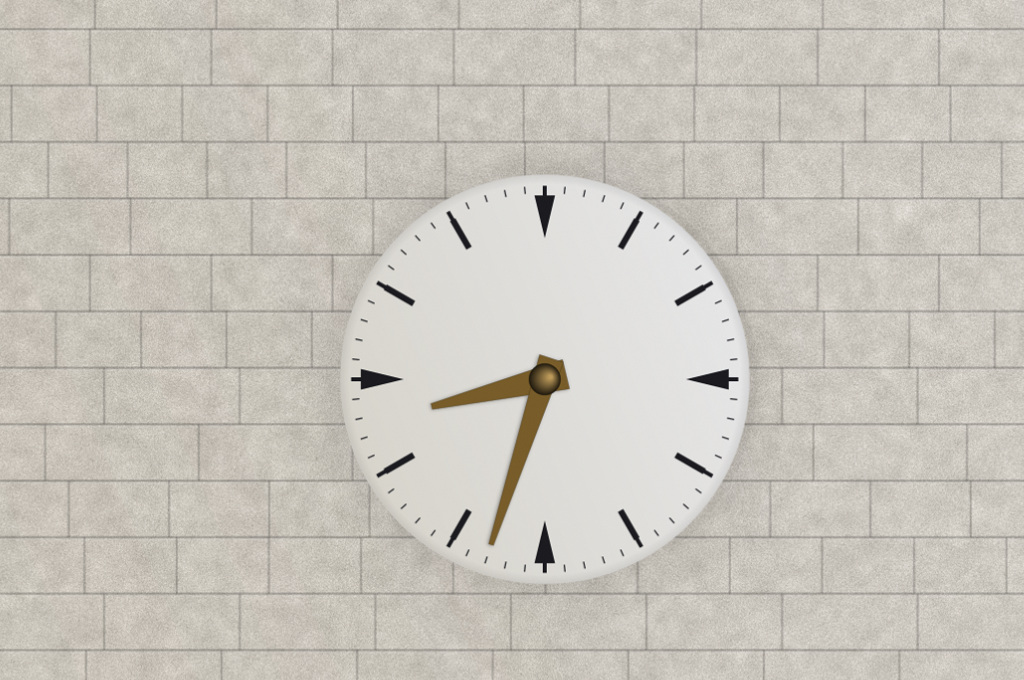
8:33
